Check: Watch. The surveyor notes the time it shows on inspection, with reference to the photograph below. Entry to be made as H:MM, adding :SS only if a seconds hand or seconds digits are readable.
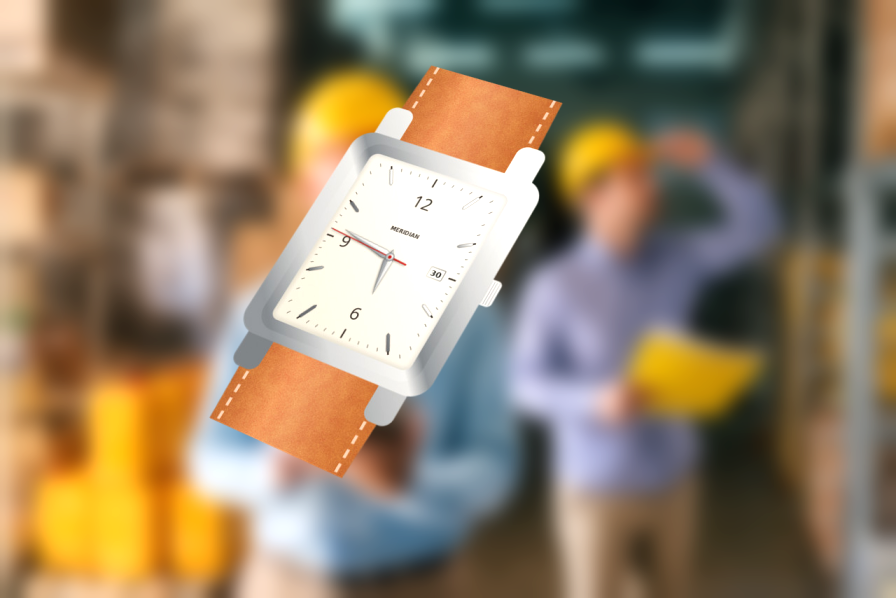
5:46:46
